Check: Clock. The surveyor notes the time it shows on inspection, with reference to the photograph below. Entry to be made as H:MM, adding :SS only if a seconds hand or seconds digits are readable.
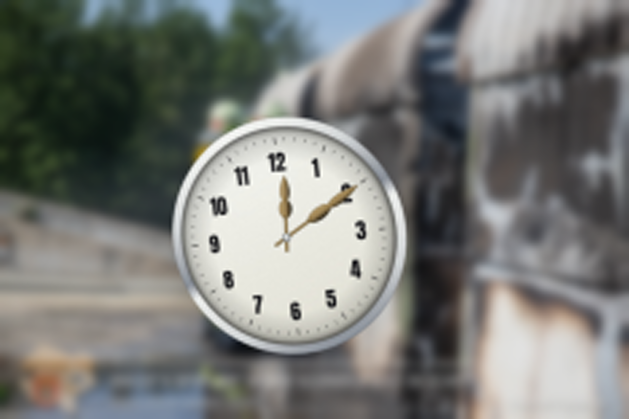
12:10
